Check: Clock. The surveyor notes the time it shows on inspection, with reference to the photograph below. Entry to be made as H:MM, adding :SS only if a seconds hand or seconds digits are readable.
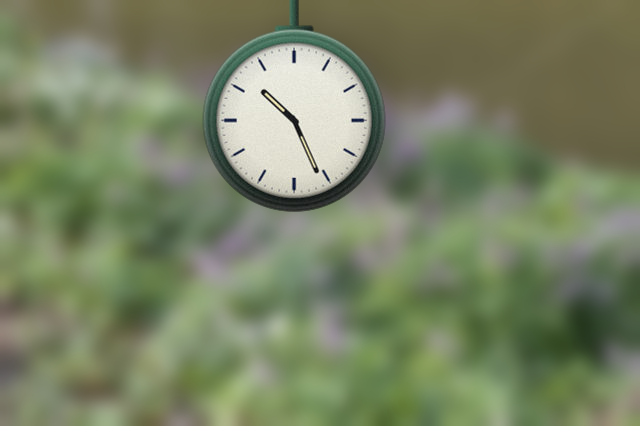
10:26
